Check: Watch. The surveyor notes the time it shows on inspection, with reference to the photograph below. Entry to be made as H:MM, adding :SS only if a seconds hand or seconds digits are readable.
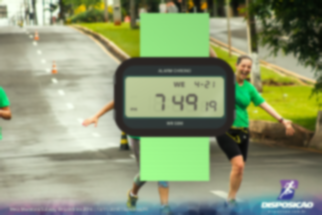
7:49:19
